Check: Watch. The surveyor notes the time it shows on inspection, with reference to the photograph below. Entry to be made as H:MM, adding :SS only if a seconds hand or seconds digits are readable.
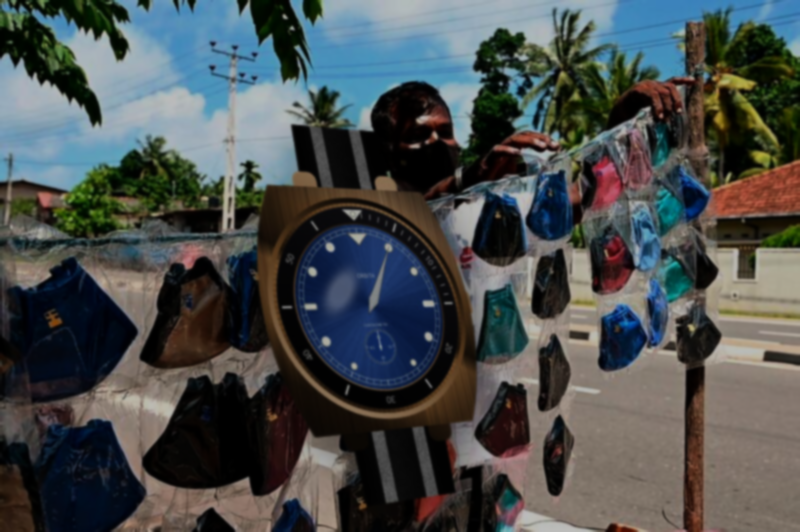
1:05
